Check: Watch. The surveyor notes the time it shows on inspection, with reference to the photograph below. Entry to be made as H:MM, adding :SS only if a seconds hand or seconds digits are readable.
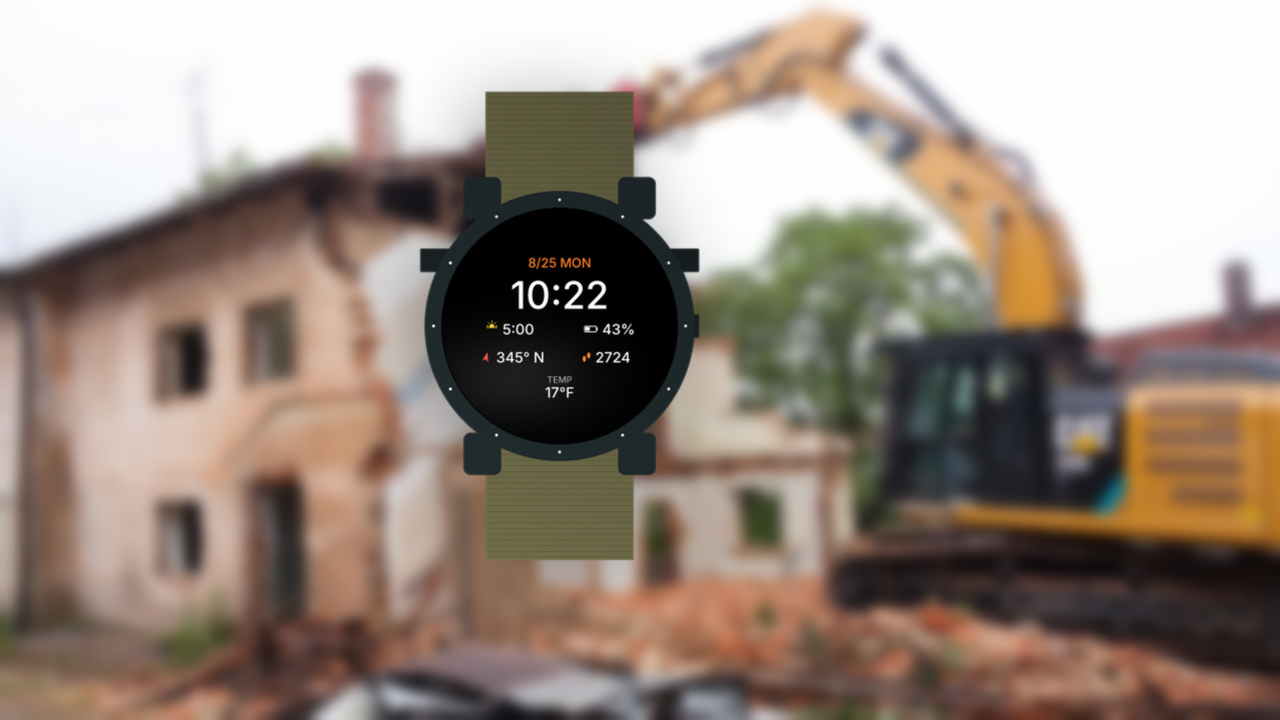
10:22
